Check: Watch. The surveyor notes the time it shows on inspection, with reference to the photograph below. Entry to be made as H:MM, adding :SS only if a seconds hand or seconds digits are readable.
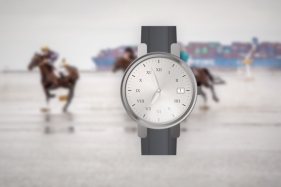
6:57
